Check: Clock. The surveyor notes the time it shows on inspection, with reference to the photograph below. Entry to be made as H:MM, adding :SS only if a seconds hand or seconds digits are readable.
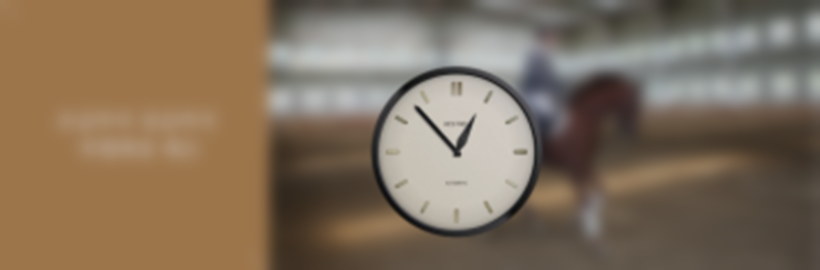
12:53
